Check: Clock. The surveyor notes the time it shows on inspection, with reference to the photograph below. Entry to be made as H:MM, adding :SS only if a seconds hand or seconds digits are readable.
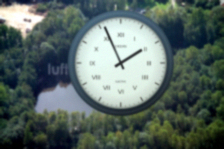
1:56
